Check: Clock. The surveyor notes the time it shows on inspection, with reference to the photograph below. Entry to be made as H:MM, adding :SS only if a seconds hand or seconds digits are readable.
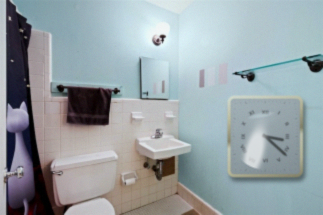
3:22
